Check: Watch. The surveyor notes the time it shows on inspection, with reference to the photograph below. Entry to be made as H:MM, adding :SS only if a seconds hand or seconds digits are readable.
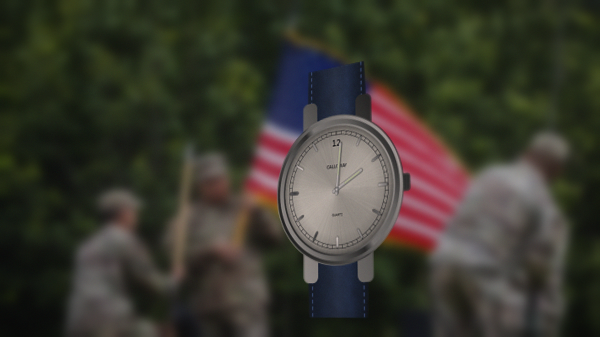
2:01
